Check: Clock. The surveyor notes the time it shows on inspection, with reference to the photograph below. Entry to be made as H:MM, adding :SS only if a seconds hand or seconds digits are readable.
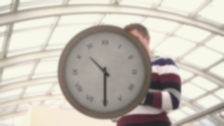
10:30
